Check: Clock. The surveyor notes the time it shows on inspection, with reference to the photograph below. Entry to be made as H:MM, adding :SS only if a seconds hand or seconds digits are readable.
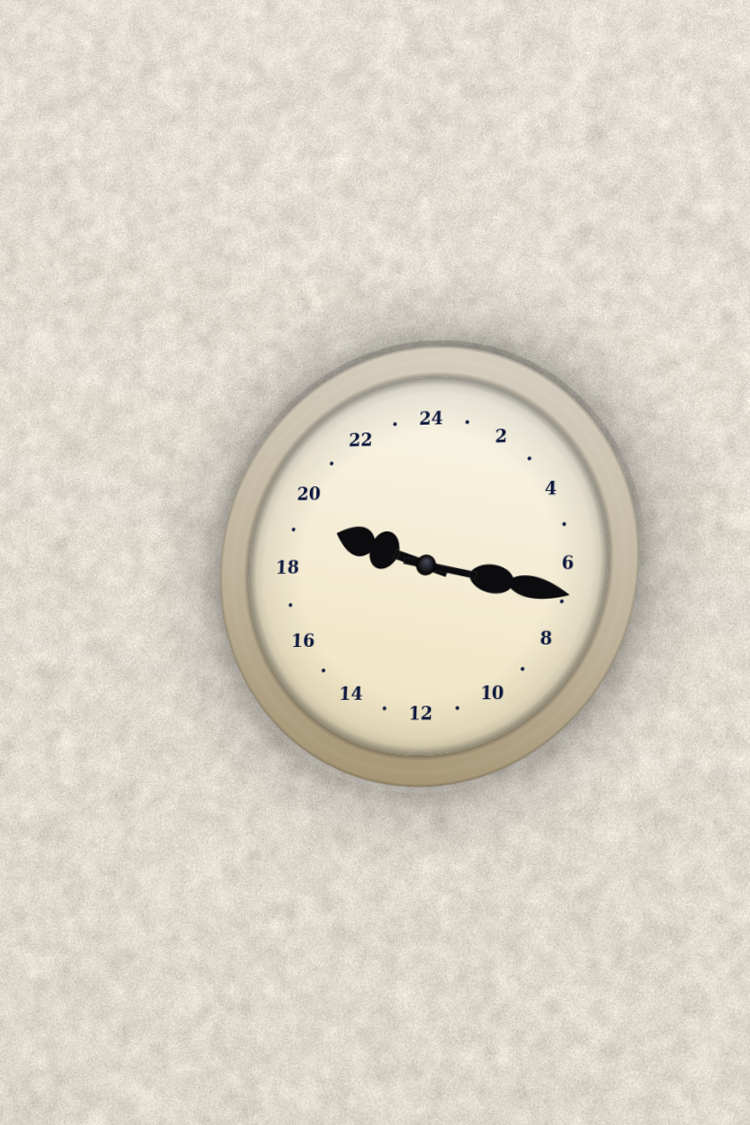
19:17
